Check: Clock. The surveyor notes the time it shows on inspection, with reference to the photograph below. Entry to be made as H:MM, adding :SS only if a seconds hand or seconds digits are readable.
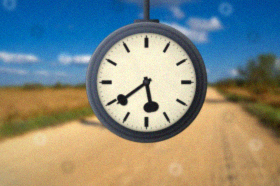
5:39
